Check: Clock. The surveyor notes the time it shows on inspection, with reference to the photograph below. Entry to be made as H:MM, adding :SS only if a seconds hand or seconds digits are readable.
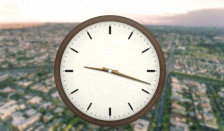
9:18
